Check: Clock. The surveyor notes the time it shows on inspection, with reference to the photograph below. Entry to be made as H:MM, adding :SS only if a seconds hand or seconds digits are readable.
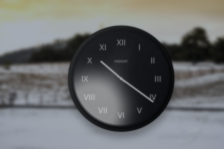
10:21
